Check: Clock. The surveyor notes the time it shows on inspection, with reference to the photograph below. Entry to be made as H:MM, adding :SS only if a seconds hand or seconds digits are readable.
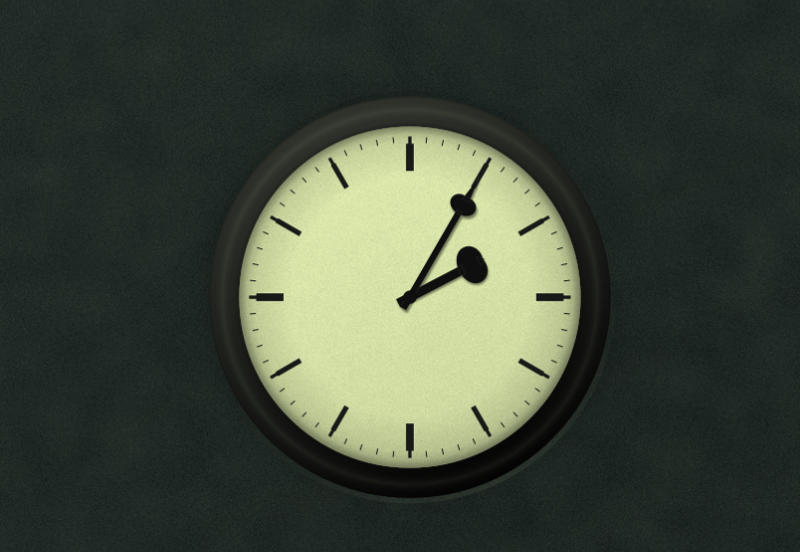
2:05
